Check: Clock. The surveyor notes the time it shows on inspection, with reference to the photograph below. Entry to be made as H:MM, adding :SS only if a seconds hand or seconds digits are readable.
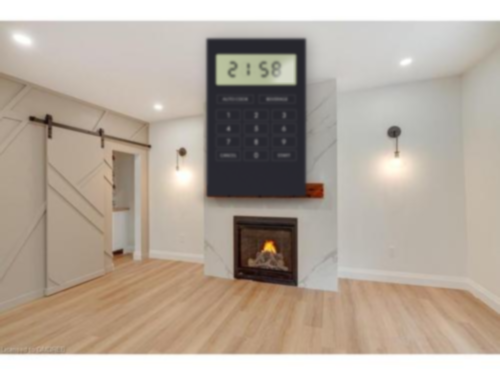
21:58
